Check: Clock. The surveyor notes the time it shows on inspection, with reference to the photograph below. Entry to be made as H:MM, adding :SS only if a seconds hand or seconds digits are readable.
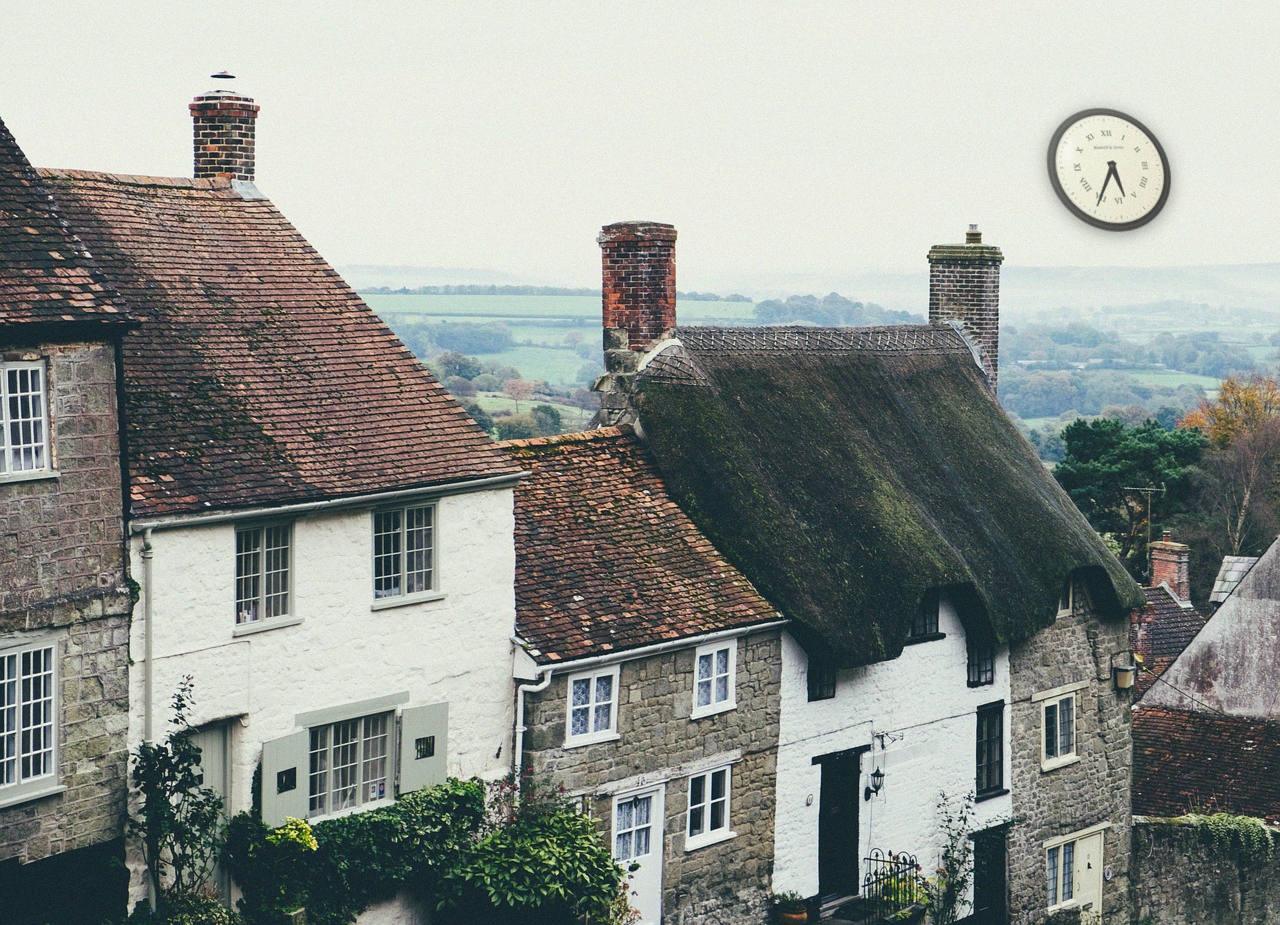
5:35
